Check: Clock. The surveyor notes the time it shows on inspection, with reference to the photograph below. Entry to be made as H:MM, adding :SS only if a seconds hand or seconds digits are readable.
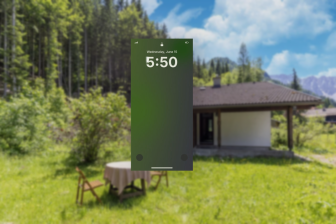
5:50
